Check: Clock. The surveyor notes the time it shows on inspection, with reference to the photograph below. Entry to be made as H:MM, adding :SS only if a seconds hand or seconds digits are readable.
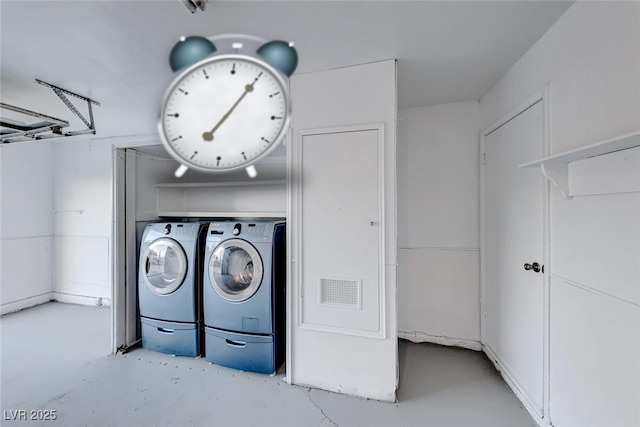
7:05
